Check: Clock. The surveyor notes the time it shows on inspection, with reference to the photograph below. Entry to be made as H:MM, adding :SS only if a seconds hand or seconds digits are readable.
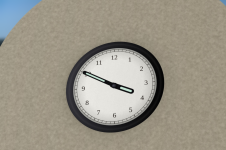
3:50
